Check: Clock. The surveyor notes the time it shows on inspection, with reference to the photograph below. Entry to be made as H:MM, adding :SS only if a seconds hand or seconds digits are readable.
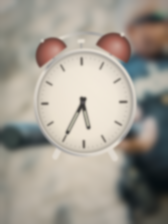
5:35
